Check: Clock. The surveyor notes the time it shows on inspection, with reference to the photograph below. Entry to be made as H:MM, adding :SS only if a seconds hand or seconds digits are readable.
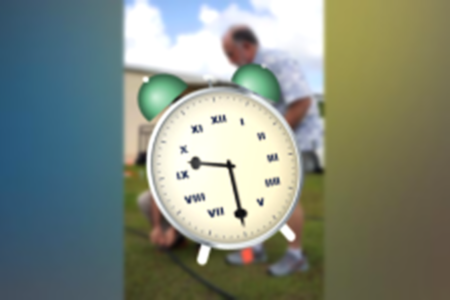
9:30
